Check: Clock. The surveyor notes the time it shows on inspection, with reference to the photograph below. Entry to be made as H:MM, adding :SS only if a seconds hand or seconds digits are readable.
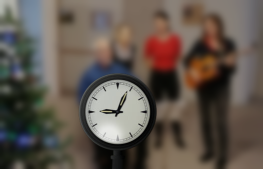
9:04
